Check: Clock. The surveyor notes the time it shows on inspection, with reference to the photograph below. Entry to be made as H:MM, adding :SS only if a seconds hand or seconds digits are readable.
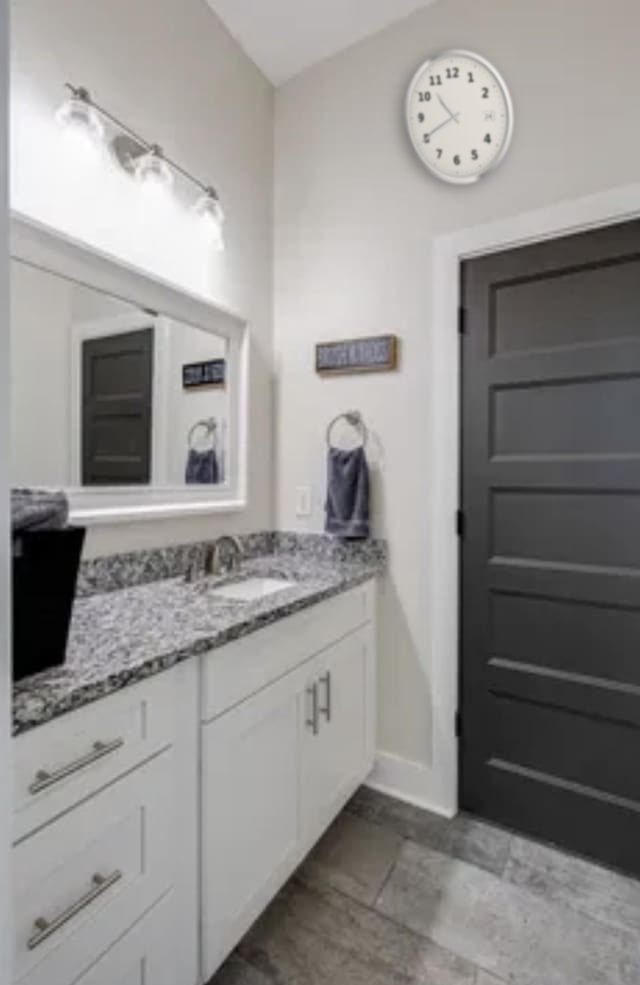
10:40
